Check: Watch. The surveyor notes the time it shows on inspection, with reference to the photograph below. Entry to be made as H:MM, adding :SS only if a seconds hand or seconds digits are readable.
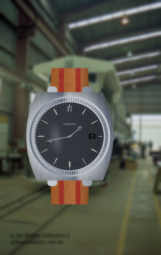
1:43
